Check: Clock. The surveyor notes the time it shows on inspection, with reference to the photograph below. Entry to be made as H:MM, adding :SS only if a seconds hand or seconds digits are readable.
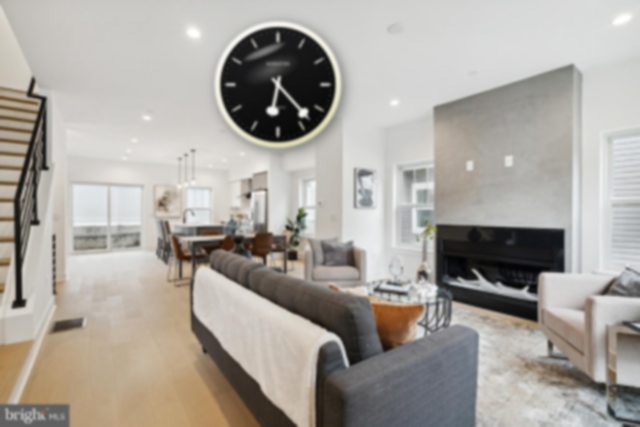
6:23
